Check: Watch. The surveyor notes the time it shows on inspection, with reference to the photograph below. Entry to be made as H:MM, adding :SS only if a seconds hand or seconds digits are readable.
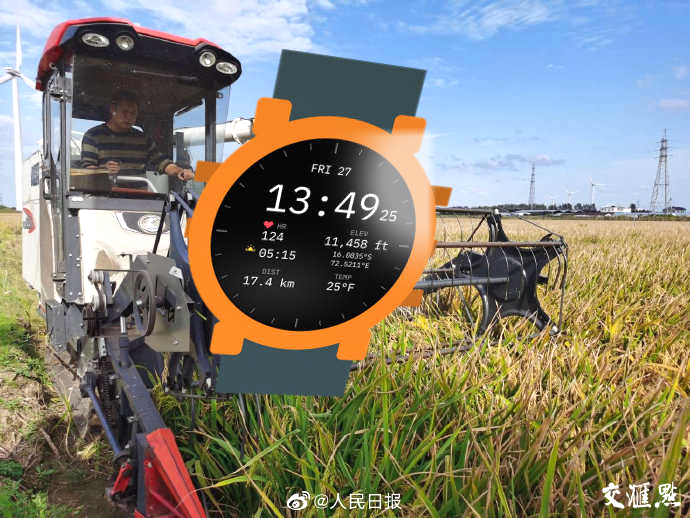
13:49:25
